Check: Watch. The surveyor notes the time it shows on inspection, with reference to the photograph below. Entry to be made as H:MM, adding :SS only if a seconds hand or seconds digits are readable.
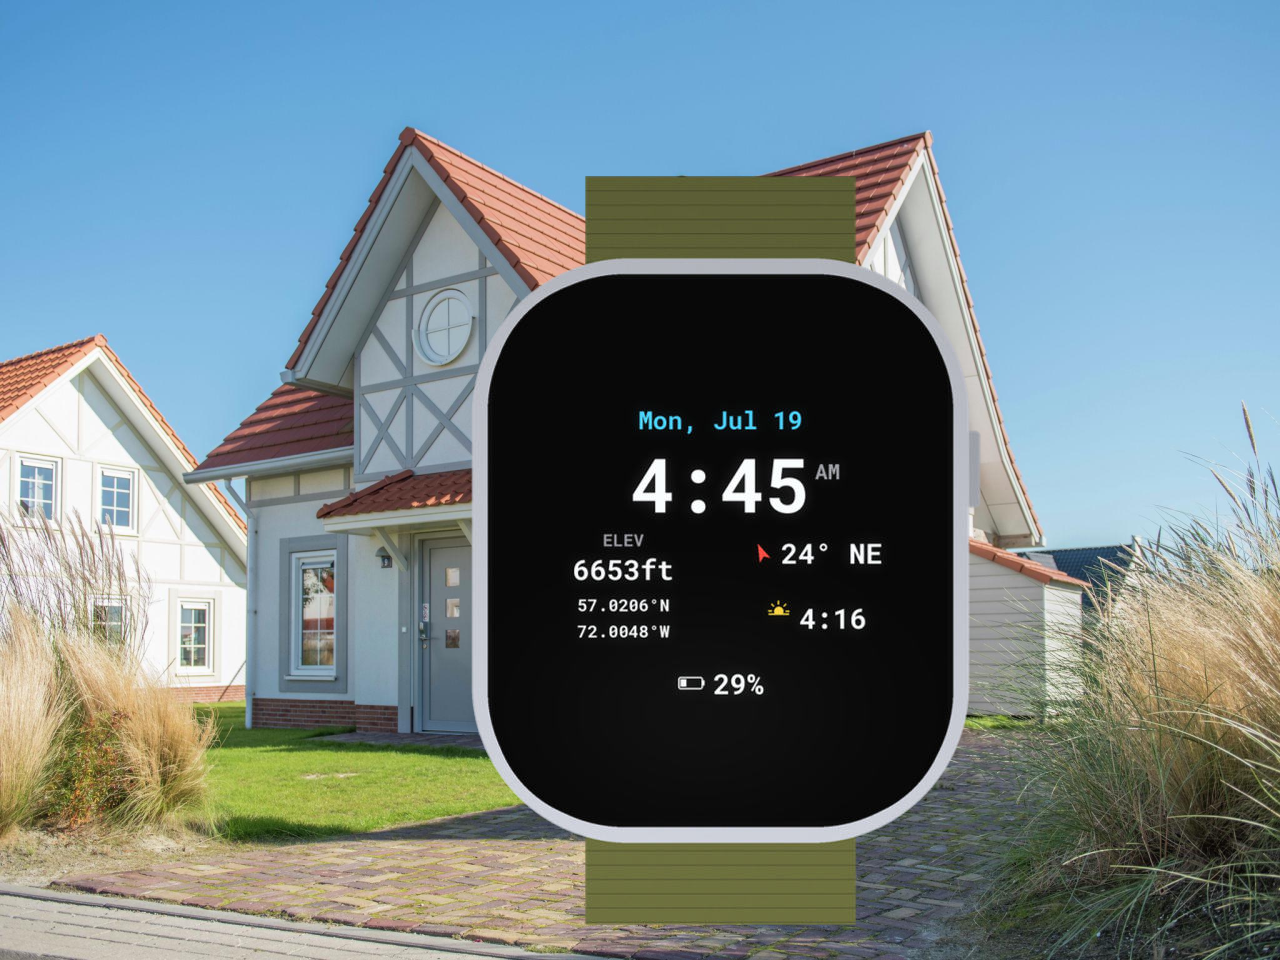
4:45
